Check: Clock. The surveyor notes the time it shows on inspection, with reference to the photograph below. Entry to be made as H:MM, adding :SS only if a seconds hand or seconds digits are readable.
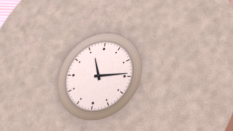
11:14
